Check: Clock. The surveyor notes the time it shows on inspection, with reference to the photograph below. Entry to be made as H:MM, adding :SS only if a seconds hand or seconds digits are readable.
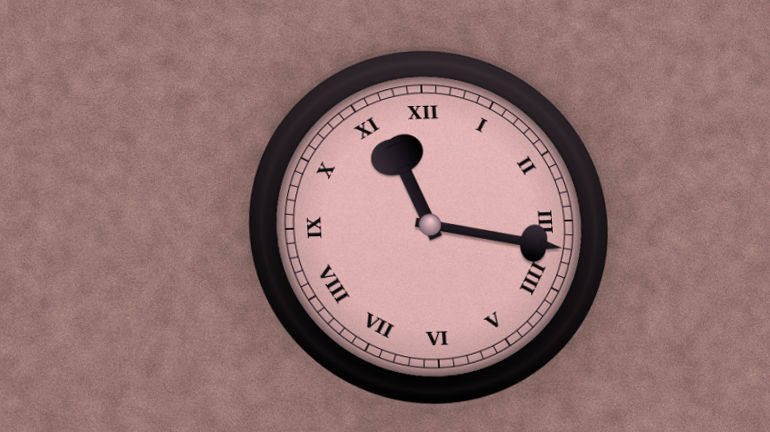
11:17
